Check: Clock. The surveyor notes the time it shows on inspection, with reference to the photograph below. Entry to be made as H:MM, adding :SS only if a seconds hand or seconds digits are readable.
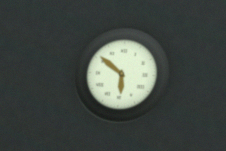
5:51
